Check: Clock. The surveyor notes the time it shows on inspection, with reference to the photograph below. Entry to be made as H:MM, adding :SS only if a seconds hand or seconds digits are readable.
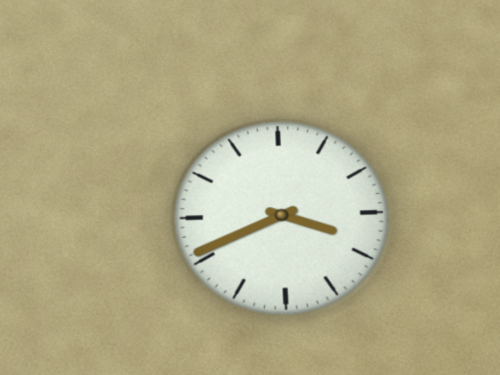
3:41
